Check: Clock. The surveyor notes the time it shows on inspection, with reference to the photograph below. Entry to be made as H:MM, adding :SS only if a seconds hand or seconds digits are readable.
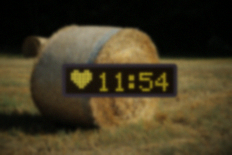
11:54
